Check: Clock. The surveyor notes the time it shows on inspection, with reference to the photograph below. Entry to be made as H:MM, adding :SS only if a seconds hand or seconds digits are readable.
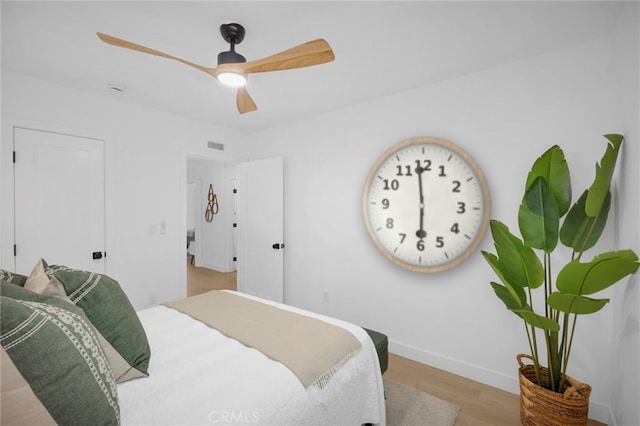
5:59
